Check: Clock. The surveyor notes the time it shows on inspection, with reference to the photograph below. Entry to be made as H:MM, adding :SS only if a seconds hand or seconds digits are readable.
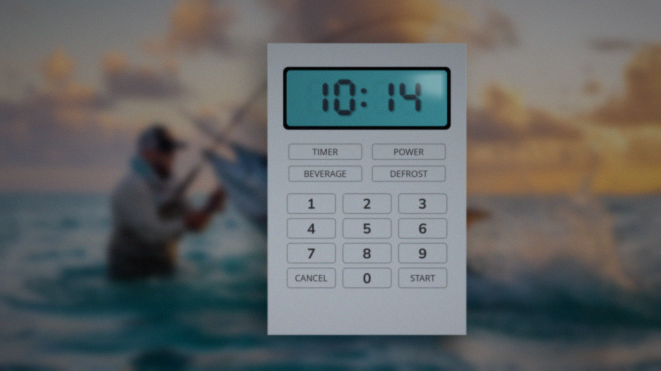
10:14
